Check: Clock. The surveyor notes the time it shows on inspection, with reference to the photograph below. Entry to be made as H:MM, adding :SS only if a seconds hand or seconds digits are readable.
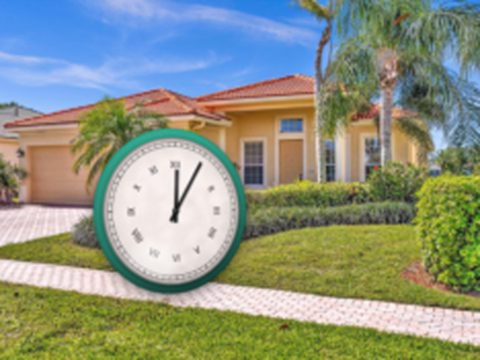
12:05
